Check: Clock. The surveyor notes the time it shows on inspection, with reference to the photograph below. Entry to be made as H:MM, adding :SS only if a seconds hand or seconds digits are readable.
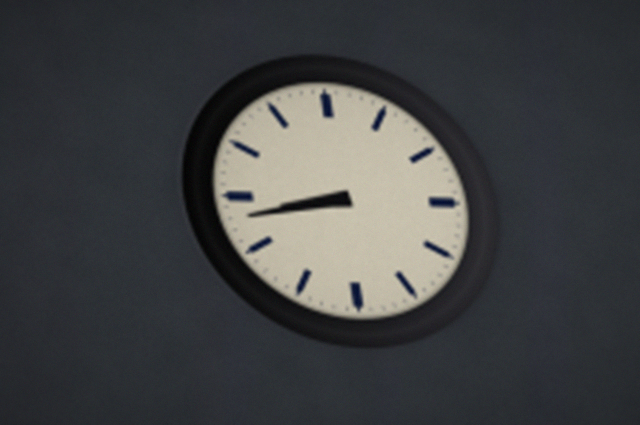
8:43
